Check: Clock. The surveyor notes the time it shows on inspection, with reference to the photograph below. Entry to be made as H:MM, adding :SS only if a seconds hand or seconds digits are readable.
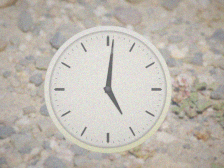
5:01
